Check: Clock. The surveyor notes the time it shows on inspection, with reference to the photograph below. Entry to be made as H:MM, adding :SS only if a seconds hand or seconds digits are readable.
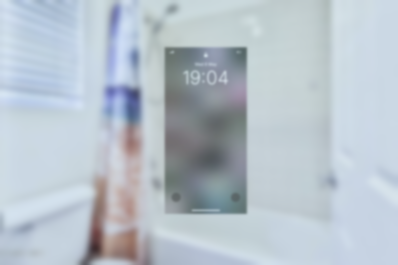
19:04
